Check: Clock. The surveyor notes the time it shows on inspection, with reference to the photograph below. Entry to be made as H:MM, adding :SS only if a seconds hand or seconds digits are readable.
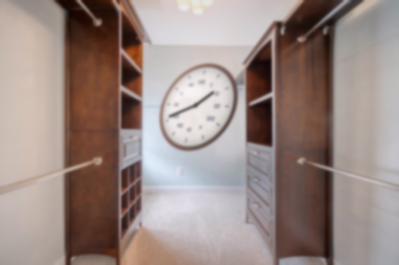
1:41
